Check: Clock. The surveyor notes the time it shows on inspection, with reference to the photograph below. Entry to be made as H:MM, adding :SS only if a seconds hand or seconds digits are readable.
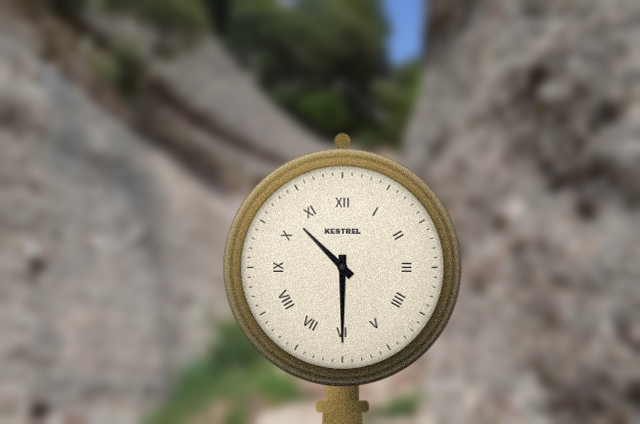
10:30
